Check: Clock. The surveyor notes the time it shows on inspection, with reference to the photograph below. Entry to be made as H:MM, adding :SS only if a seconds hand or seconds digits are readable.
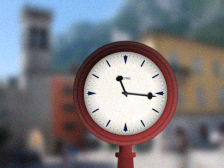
11:16
